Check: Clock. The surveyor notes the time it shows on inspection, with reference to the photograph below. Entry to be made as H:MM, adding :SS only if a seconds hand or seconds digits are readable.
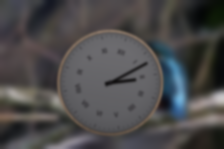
2:07
